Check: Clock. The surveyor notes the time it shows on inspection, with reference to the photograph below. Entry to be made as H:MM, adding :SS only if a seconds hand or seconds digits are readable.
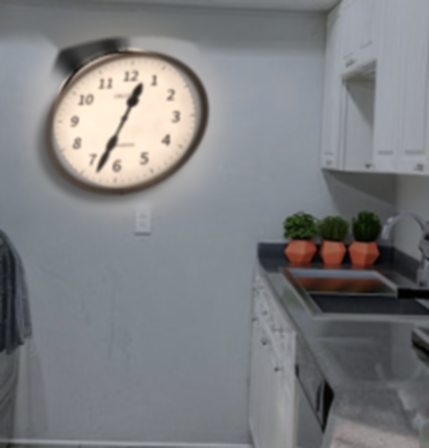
12:33
